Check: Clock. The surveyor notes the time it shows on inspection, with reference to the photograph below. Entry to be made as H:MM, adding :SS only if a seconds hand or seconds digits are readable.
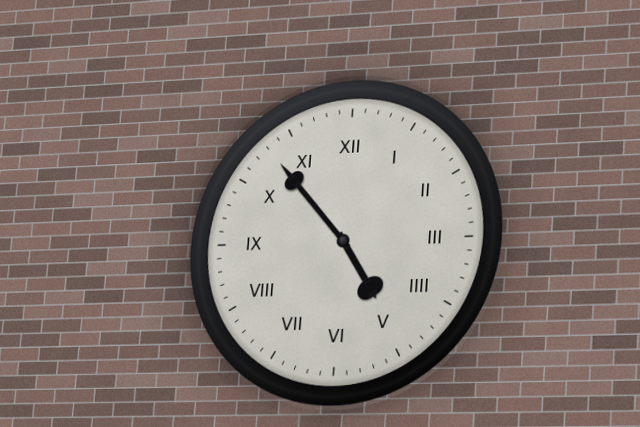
4:53
